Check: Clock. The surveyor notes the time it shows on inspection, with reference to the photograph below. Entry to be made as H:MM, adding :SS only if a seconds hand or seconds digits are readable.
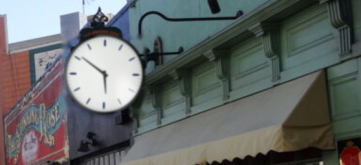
5:51
